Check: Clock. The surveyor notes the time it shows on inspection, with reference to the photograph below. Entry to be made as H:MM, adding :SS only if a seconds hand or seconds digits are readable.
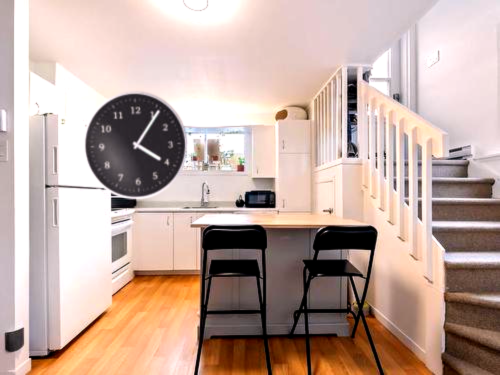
4:06
